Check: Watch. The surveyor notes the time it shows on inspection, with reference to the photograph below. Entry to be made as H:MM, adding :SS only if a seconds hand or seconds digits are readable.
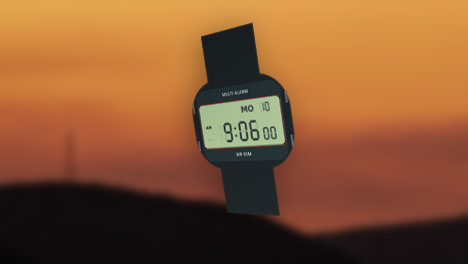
9:06:00
